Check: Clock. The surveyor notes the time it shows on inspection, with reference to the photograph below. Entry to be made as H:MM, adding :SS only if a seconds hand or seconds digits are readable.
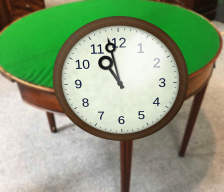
10:58
